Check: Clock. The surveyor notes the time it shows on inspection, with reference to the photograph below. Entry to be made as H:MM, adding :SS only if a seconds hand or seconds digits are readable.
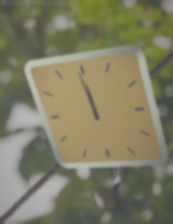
11:59
